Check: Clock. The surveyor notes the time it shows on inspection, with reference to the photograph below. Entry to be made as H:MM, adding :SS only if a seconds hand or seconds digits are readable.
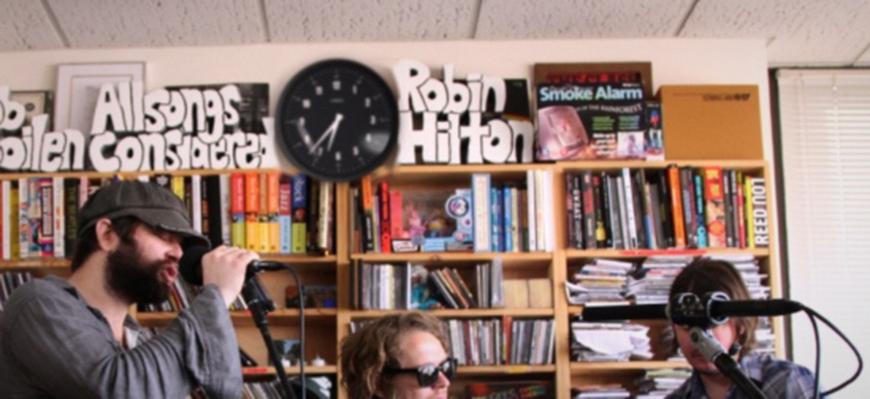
6:37
